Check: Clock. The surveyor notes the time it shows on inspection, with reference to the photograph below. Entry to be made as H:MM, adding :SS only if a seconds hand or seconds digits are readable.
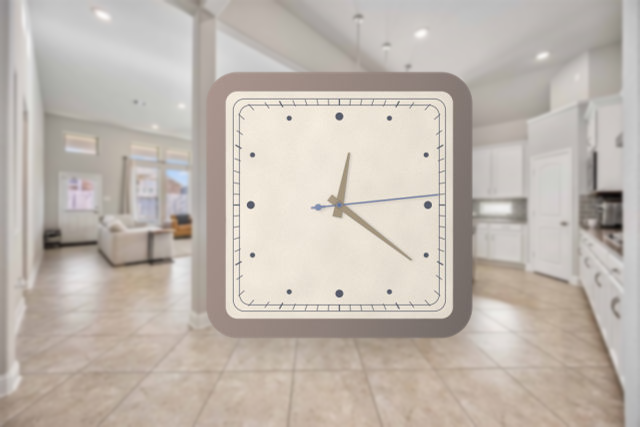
12:21:14
